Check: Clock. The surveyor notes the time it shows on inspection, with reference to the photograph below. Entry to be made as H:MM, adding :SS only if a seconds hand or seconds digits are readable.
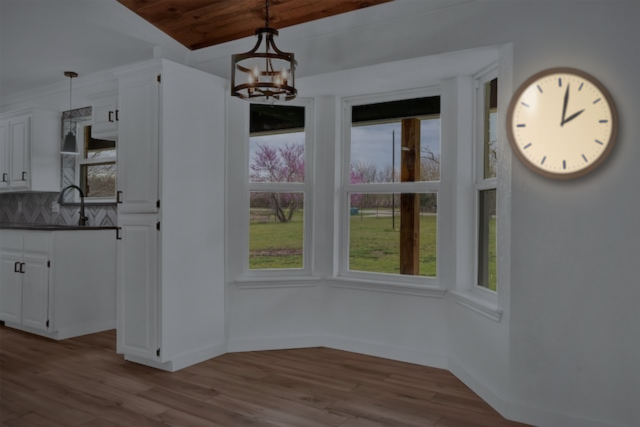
2:02
